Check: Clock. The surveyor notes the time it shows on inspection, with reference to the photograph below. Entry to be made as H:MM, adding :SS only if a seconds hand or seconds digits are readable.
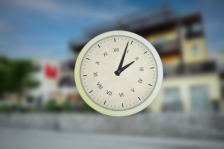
2:04
